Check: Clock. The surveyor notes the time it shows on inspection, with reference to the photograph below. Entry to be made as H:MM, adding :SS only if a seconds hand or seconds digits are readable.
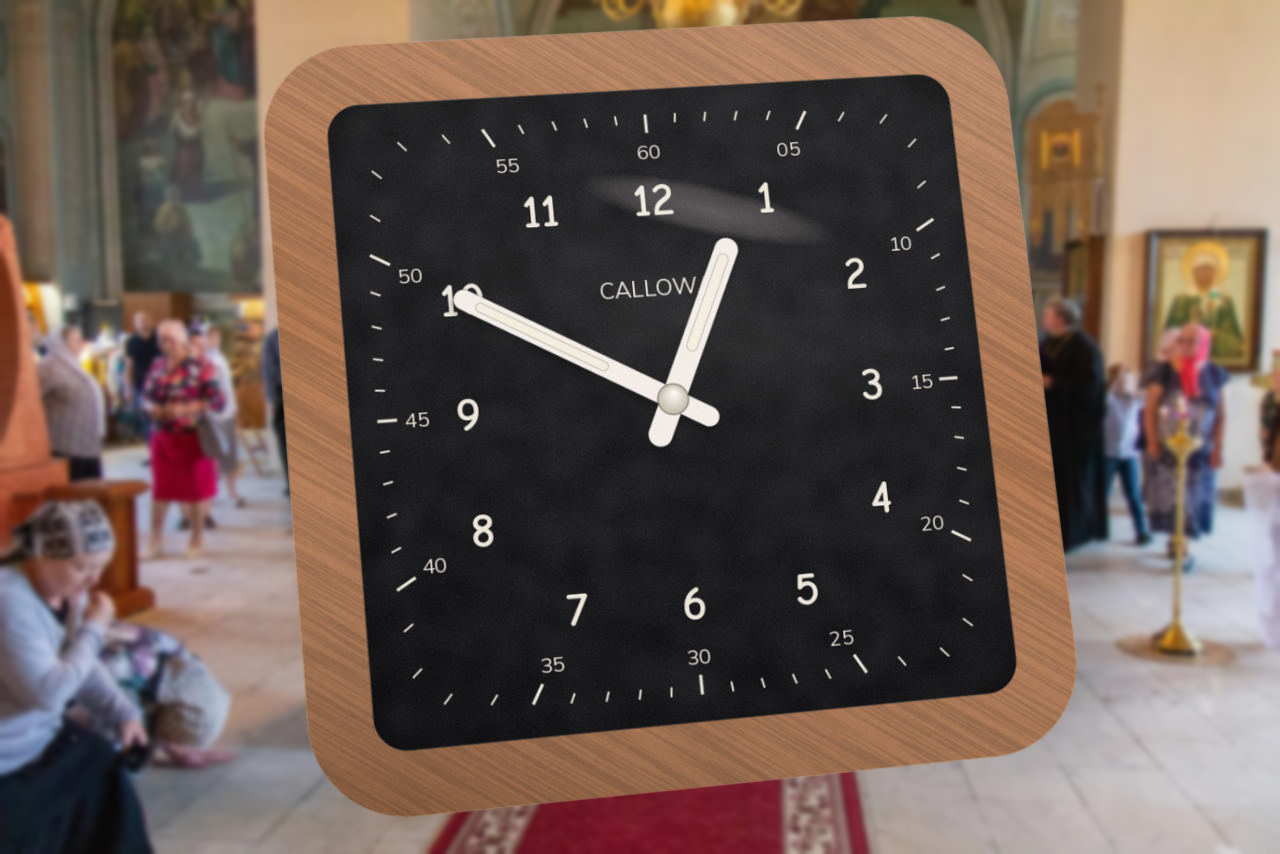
12:50
